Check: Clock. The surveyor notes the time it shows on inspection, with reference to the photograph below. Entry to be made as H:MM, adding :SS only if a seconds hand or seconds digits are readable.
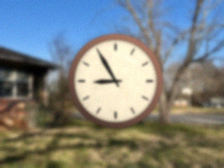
8:55
